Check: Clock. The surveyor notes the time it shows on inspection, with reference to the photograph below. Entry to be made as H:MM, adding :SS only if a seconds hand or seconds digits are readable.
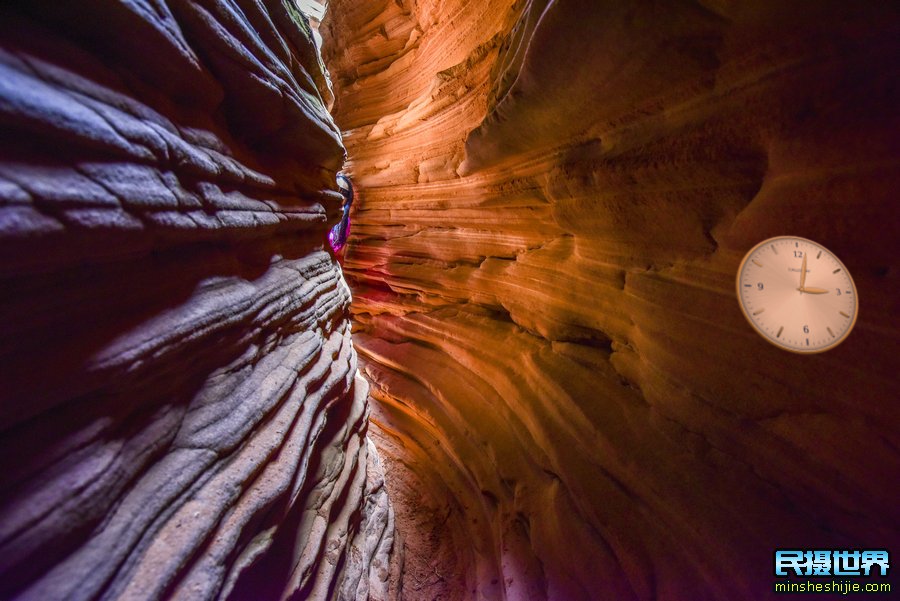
3:02
